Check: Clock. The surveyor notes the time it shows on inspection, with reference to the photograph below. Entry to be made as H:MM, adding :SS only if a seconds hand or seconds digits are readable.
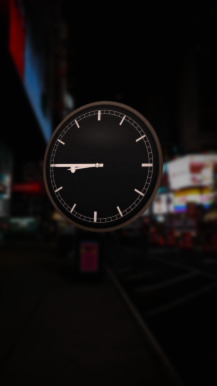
8:45
